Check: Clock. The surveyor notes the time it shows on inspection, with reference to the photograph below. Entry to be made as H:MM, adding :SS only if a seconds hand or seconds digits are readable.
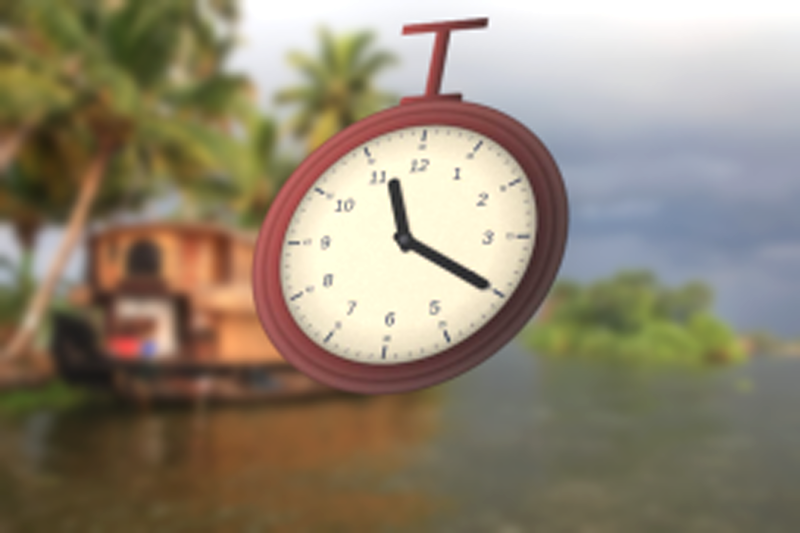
11:20
